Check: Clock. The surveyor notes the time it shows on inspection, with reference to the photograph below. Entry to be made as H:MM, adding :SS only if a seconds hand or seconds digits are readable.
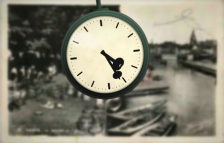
4:26
